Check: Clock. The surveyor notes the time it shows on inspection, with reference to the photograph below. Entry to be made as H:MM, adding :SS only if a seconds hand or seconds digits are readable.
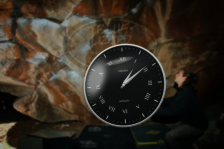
1:09
